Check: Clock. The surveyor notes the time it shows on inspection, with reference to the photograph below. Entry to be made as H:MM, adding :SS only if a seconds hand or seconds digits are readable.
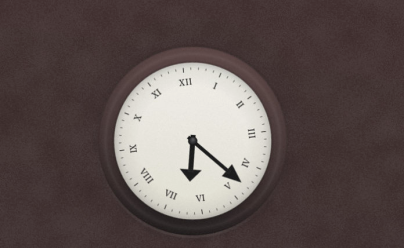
6:23
